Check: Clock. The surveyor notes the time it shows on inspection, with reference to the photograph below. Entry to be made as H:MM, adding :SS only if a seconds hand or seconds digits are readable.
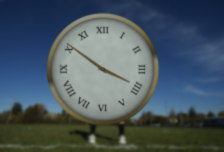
3:51
